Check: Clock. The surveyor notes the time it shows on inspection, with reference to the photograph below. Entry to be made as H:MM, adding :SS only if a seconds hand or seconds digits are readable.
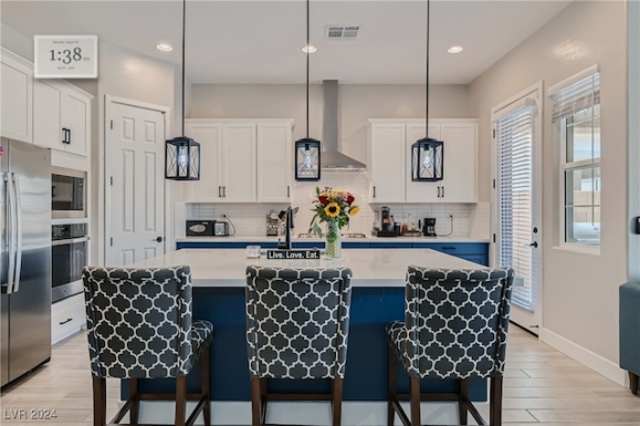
1:38
